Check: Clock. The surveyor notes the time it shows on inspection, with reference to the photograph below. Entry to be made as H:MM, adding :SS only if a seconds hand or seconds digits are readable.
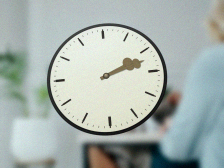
2:12
